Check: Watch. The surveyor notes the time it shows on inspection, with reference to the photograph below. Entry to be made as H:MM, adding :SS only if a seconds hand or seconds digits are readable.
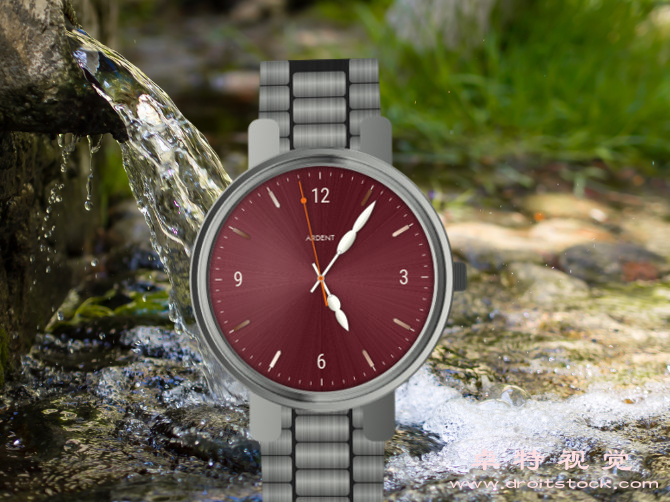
5:05:58
